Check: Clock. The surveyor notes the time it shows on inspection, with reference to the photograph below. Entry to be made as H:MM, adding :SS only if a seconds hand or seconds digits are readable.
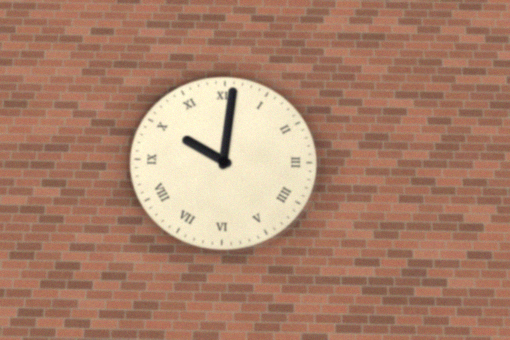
10:01
